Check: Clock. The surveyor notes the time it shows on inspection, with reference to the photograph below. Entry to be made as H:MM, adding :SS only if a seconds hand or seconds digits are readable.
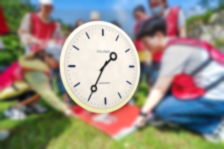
1:35
